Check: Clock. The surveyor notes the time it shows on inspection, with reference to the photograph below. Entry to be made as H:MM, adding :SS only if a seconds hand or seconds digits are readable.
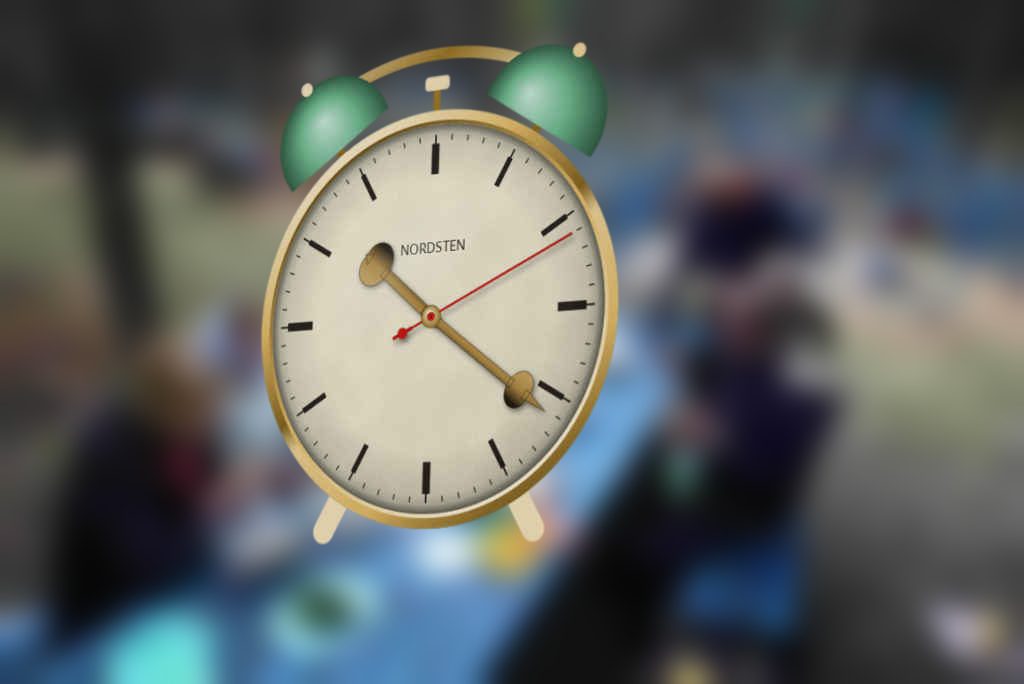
10:21:11
